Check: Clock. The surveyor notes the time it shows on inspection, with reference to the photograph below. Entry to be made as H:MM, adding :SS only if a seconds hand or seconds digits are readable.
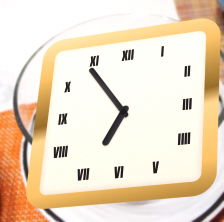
6:54
